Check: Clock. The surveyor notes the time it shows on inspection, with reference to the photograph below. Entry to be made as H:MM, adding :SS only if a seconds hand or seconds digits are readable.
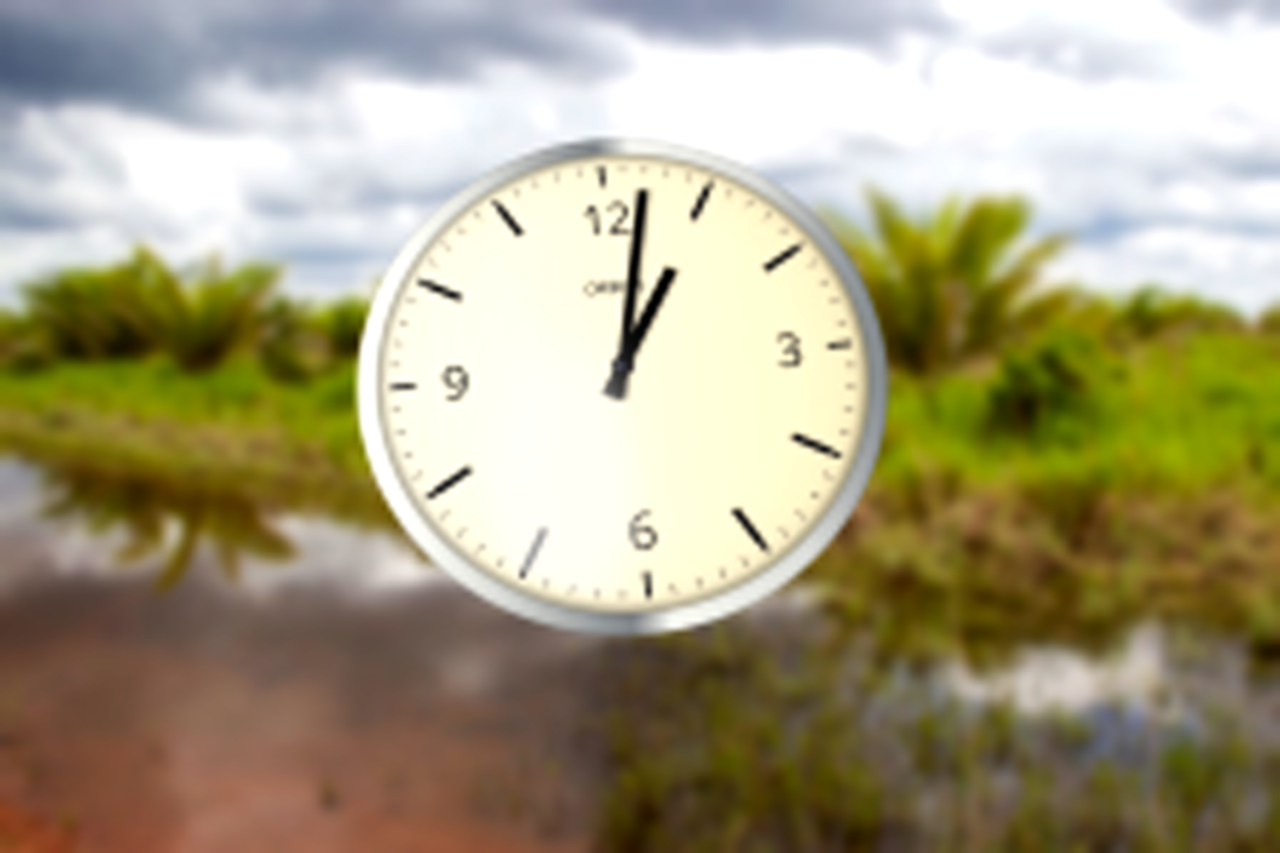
1:02
